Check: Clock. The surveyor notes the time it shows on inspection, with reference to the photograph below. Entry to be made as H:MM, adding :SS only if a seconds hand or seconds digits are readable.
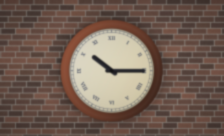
10:15
